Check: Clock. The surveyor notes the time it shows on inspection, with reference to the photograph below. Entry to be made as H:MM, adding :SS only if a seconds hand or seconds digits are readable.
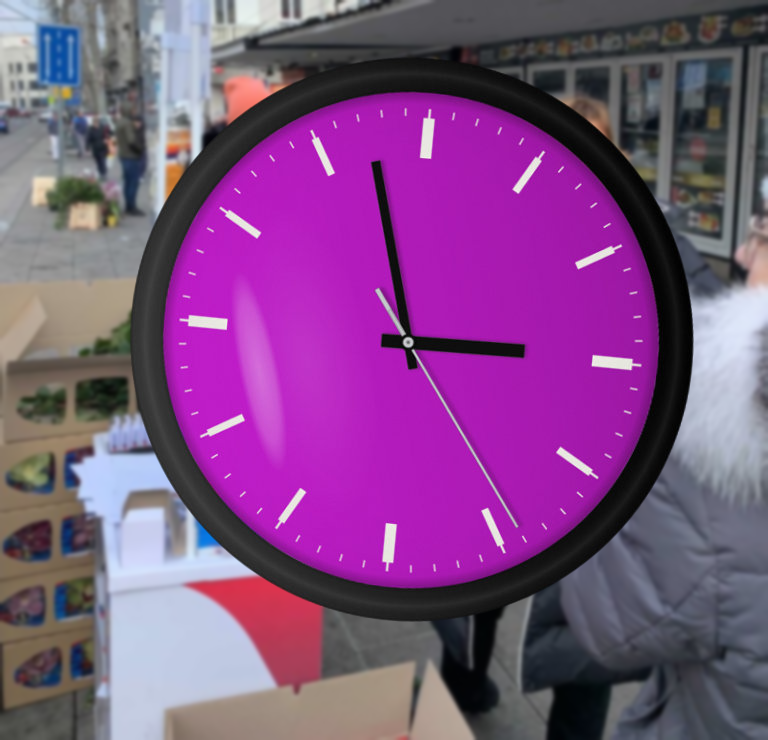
2:57:24
